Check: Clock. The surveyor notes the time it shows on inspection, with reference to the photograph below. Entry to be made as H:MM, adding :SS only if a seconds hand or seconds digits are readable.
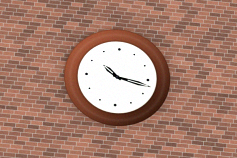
10:17
